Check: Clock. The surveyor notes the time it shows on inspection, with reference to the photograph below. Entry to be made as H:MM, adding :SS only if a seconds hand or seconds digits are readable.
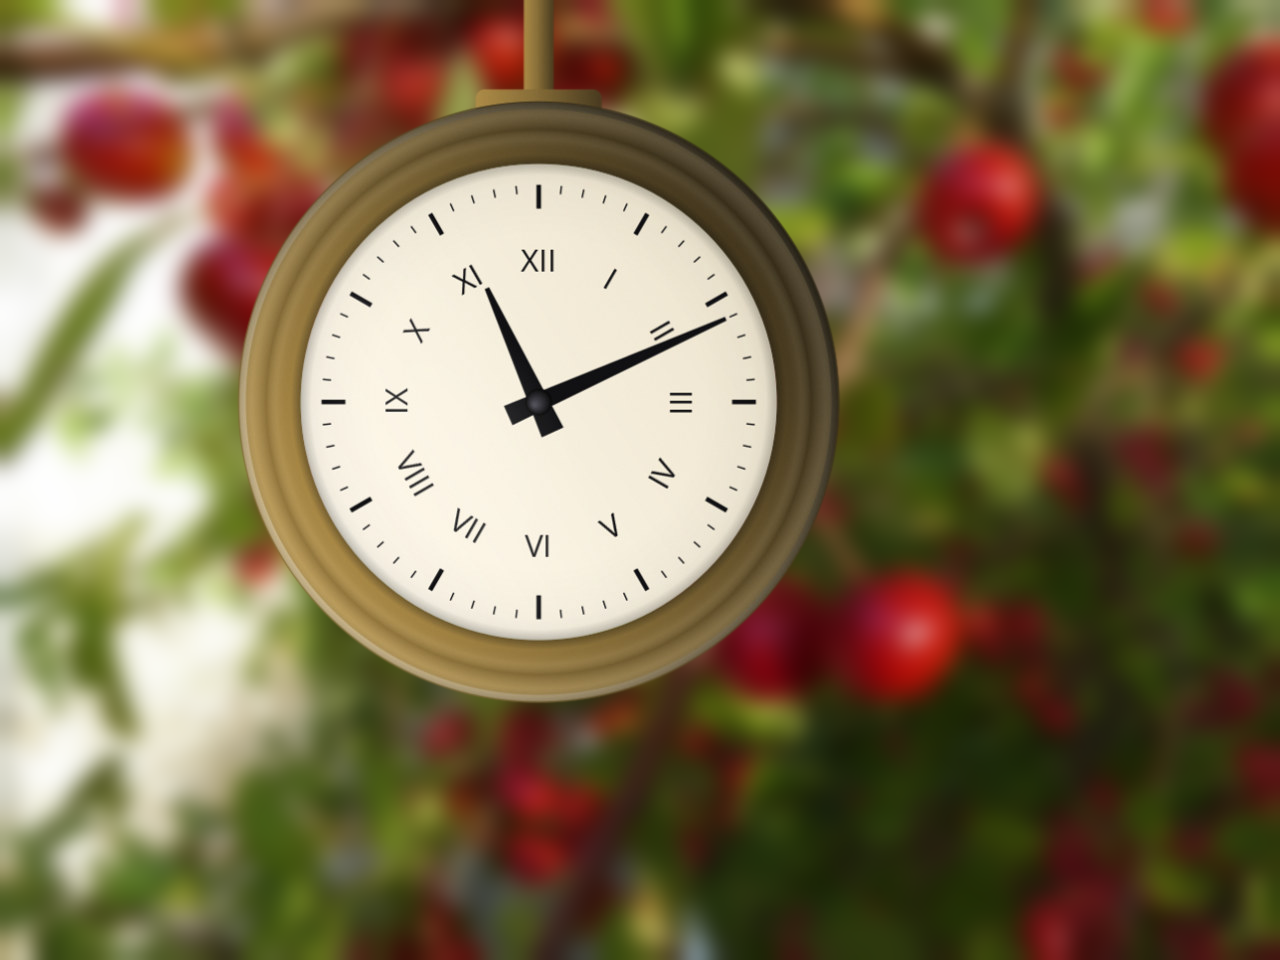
11:11
